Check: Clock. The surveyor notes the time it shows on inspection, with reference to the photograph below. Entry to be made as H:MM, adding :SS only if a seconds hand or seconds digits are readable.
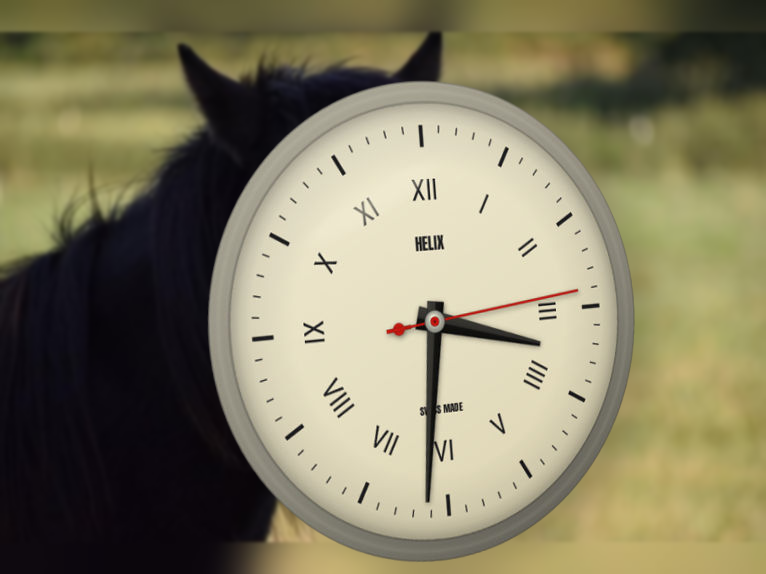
3:31:14
